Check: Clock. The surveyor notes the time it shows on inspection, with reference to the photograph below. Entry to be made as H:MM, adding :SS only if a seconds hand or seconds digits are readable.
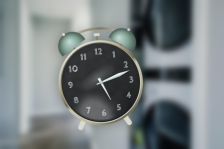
5:12
